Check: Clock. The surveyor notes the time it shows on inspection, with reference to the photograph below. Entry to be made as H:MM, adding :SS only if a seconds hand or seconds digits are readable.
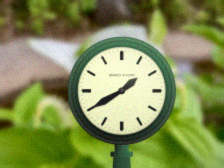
1:40
